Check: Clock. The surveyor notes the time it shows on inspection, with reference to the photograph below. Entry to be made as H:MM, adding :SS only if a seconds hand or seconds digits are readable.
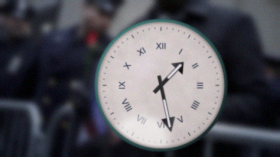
1:28
